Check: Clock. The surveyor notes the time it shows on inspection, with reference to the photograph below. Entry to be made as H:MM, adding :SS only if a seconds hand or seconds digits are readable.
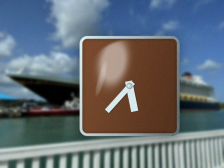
5:37
